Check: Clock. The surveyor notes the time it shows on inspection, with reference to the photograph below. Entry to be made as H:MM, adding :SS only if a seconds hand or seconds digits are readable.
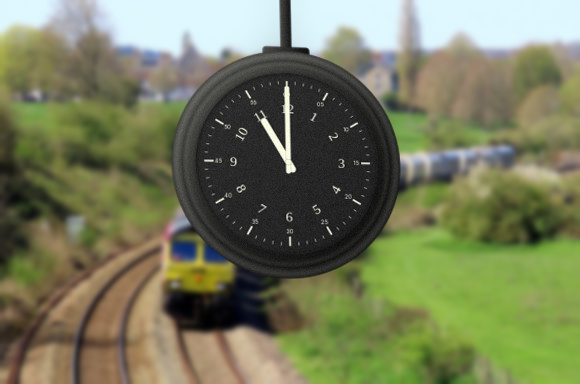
11:00
